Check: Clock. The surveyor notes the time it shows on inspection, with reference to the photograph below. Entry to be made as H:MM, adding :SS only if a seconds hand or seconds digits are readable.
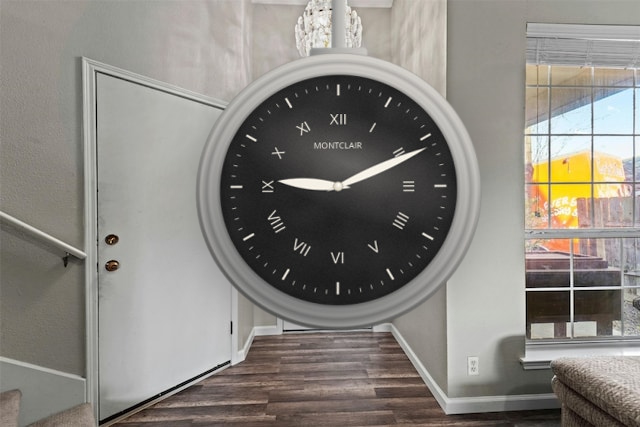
9:11
